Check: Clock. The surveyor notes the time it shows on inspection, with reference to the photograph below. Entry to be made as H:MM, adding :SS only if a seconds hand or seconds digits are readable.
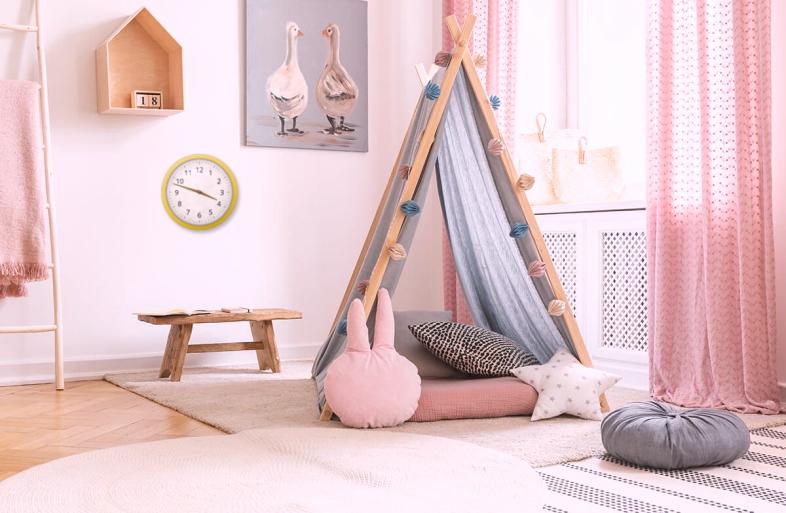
3:48
